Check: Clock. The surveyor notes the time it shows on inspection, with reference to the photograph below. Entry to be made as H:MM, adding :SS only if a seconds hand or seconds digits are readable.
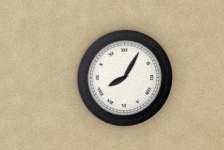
8:05
